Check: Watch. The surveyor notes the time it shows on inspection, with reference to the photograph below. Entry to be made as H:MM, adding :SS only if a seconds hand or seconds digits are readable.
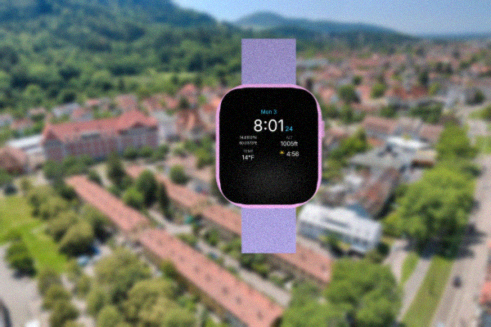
8:01
